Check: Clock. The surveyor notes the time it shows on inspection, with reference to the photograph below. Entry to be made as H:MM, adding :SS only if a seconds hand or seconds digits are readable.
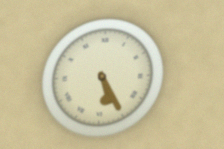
5:25
